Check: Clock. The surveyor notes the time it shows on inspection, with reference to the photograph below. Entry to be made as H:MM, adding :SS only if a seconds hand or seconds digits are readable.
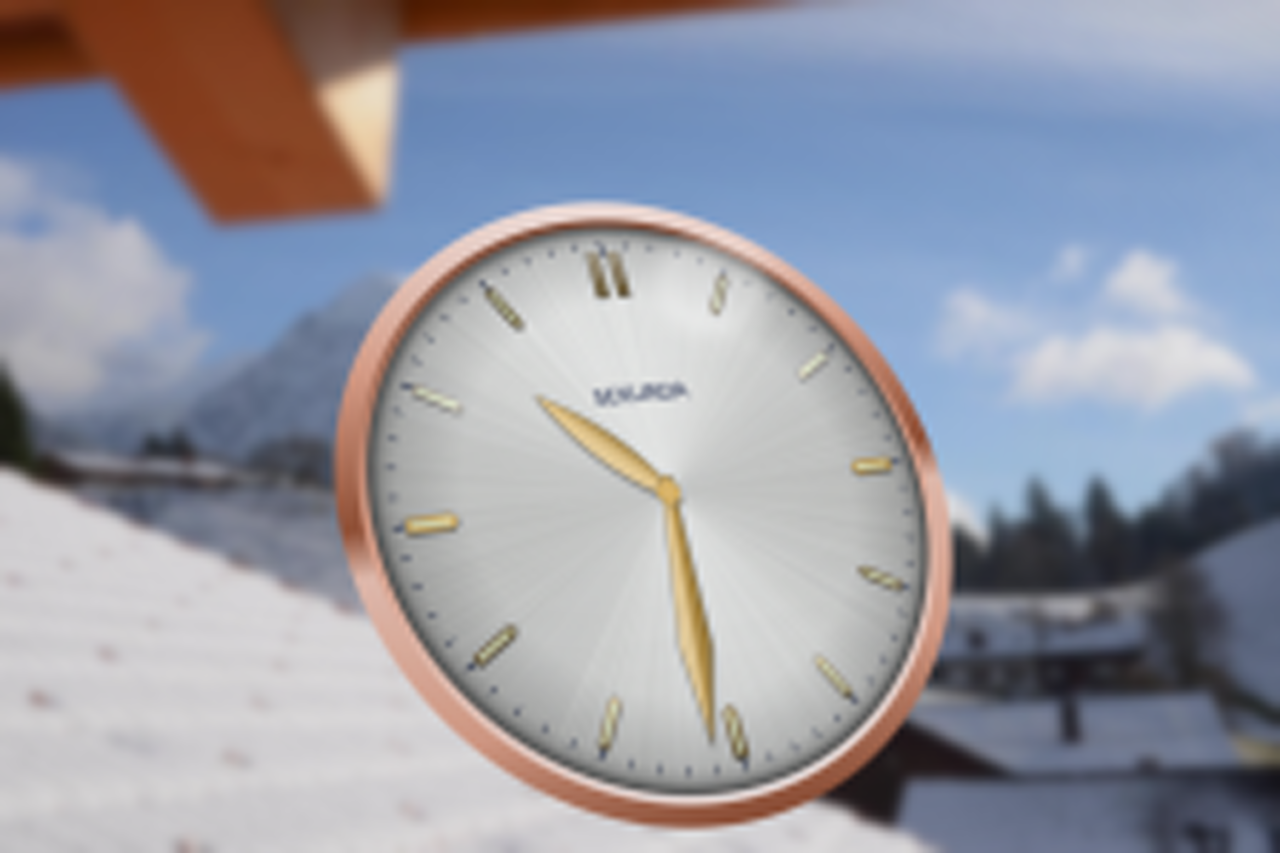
10:31
